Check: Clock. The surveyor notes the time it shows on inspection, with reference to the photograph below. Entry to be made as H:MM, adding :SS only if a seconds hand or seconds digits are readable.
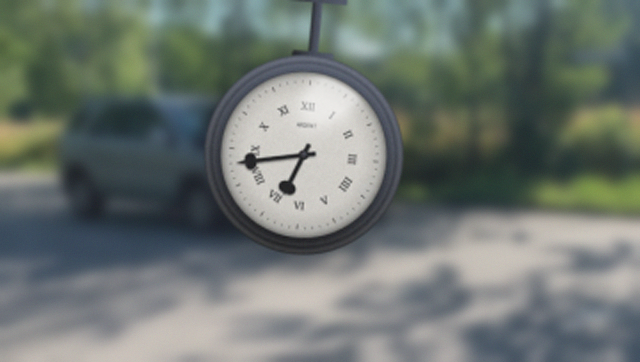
6:43
